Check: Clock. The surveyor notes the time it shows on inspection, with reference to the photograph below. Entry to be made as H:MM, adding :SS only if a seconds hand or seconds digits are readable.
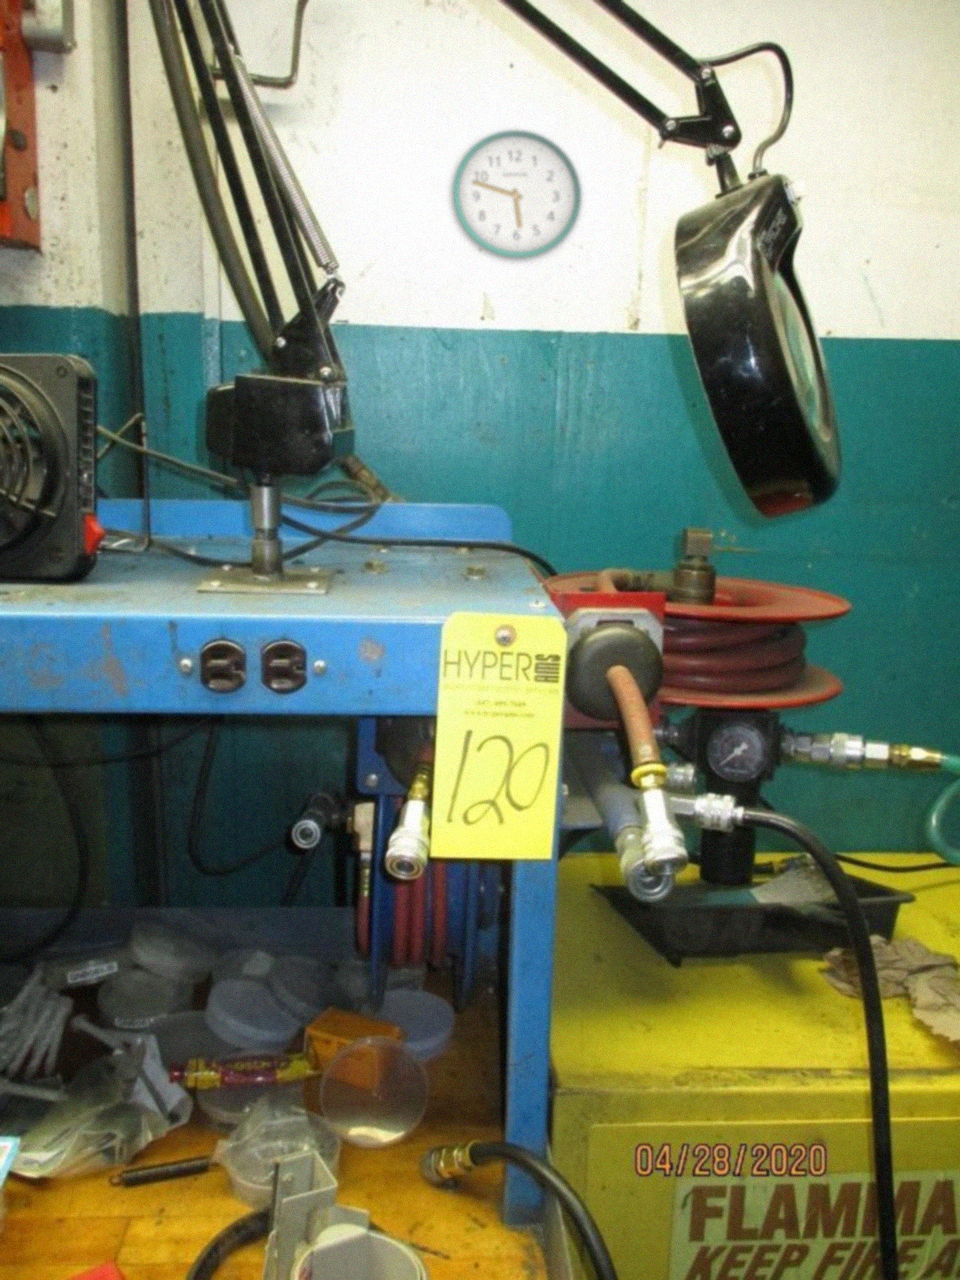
5:48
